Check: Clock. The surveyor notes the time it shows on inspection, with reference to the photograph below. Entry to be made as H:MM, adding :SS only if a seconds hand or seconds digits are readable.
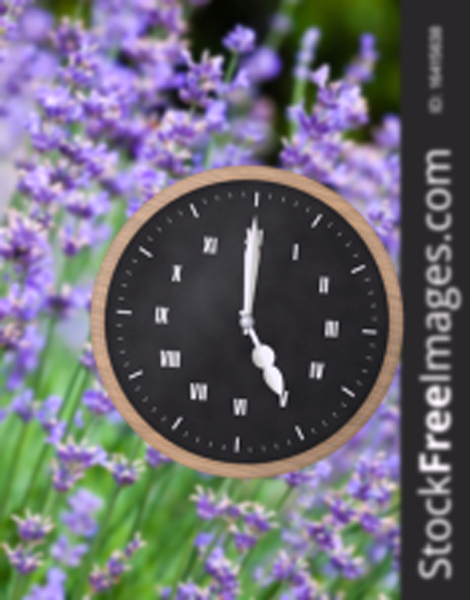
5:00
